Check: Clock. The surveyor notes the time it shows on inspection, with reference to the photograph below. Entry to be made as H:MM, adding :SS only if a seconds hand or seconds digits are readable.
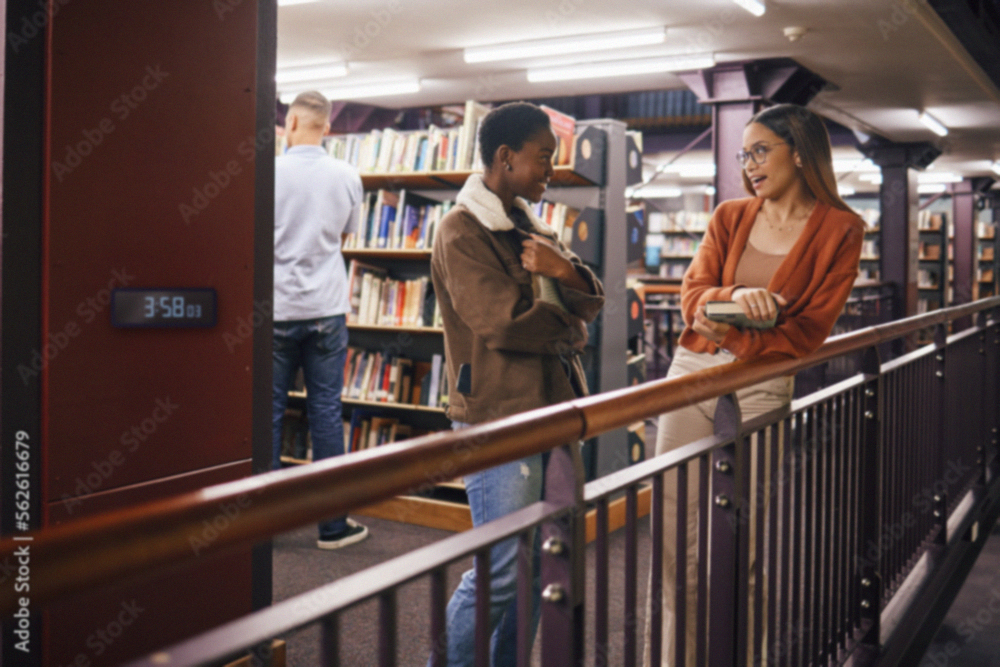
3:58
